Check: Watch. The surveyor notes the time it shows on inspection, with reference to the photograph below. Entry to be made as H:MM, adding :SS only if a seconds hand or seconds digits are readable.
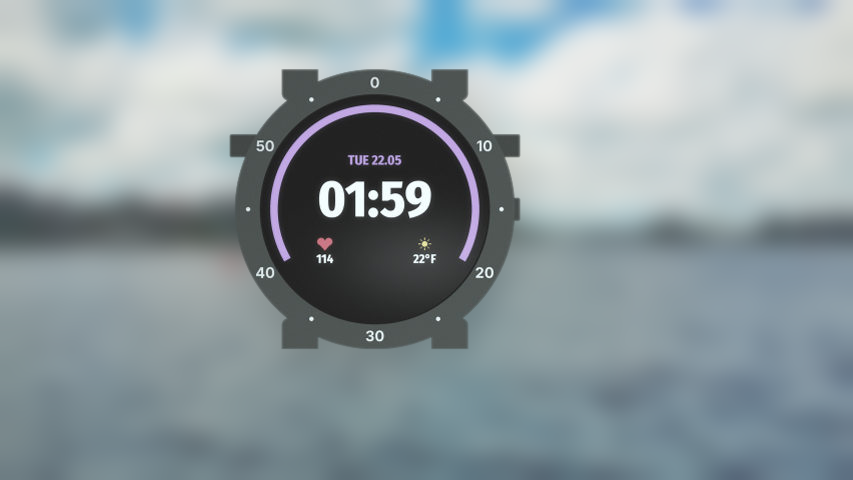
1:59
